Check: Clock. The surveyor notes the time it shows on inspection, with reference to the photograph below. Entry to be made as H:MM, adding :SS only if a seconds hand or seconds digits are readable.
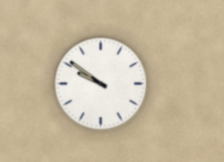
9:51
